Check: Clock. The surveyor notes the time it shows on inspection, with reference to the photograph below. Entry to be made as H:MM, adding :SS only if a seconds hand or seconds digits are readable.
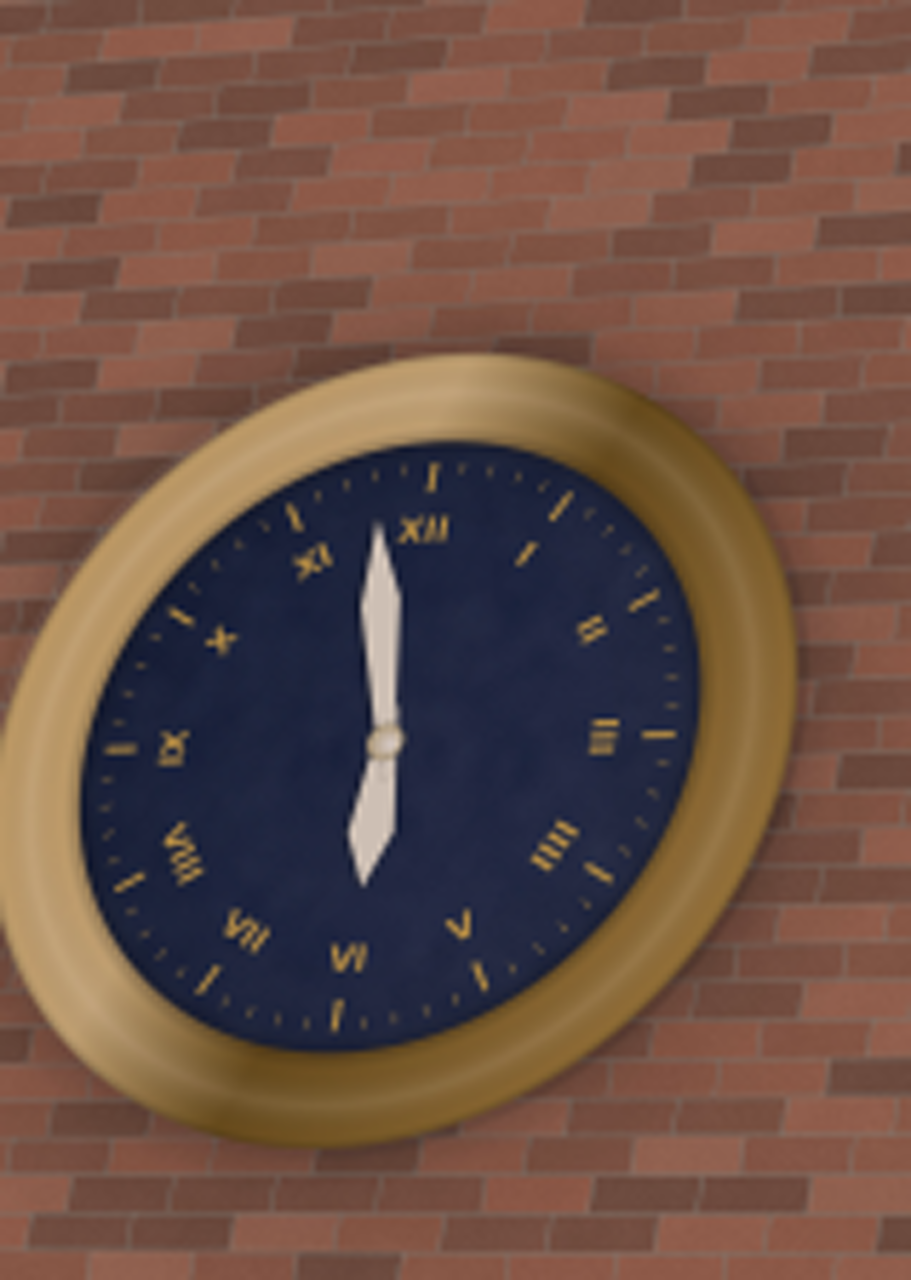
5:58
